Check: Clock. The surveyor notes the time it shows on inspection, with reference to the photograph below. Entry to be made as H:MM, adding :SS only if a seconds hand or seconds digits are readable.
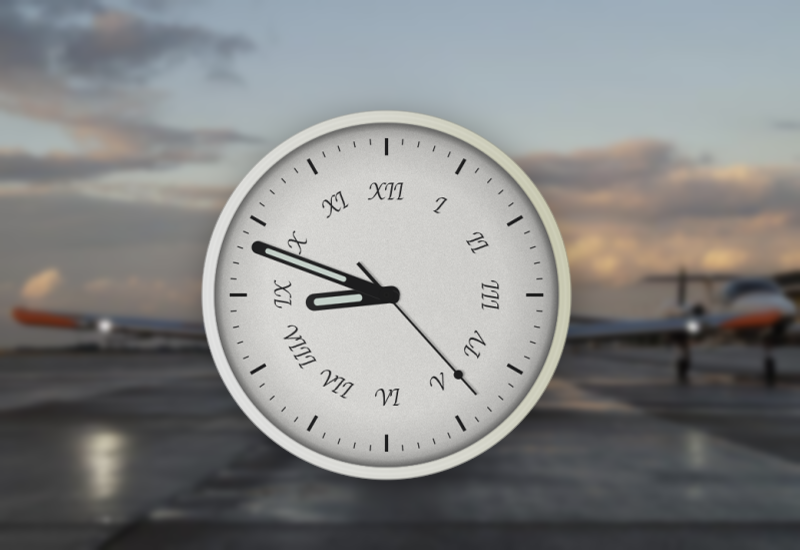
8:48:23
